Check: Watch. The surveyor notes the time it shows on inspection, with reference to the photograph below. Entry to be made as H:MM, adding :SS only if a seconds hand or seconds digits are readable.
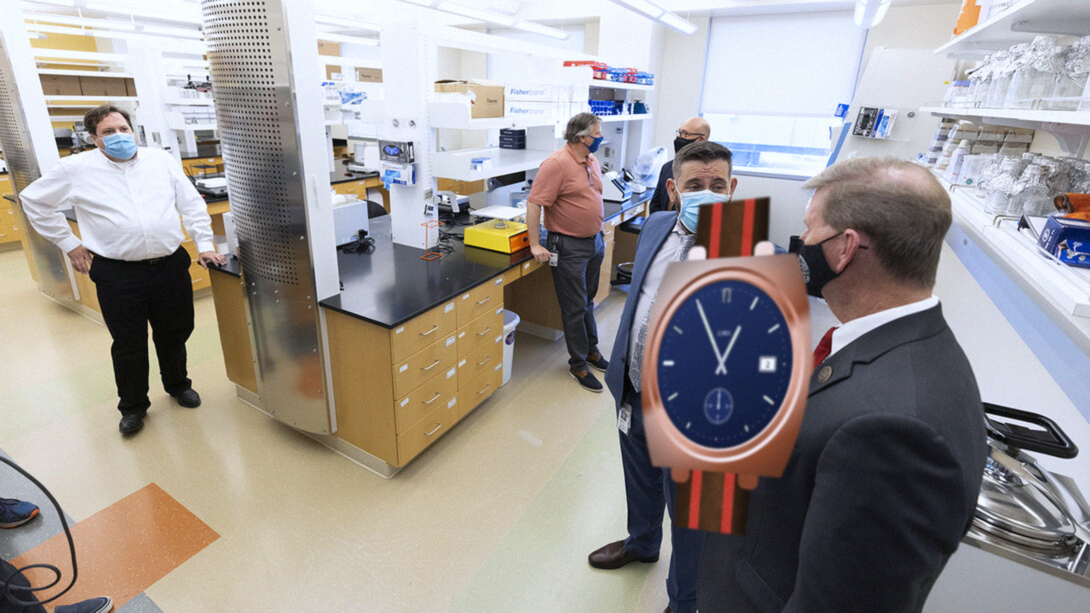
12:55
